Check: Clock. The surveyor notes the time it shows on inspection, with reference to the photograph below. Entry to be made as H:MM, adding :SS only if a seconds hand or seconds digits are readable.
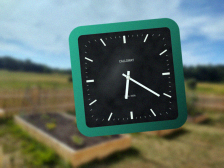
6:21
